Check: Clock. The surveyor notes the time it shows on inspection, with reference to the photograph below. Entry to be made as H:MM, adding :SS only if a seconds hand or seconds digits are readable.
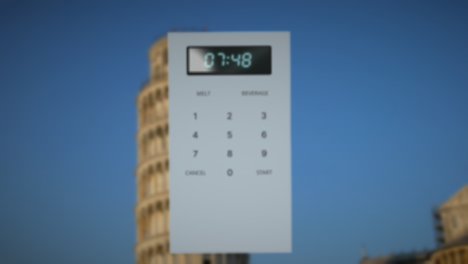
7:48
